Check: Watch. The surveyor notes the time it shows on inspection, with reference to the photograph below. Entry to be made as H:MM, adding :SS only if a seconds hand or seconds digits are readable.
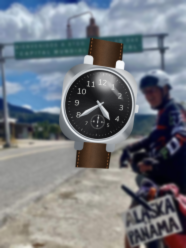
4:39
